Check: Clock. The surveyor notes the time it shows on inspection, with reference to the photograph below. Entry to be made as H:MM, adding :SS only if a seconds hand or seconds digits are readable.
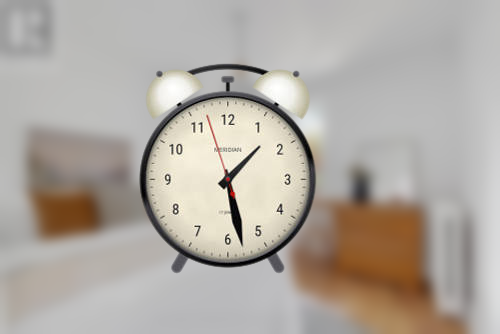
1:27:57
